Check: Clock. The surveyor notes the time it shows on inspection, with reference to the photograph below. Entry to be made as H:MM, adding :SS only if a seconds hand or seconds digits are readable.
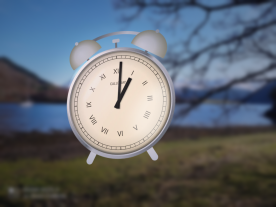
1:01
